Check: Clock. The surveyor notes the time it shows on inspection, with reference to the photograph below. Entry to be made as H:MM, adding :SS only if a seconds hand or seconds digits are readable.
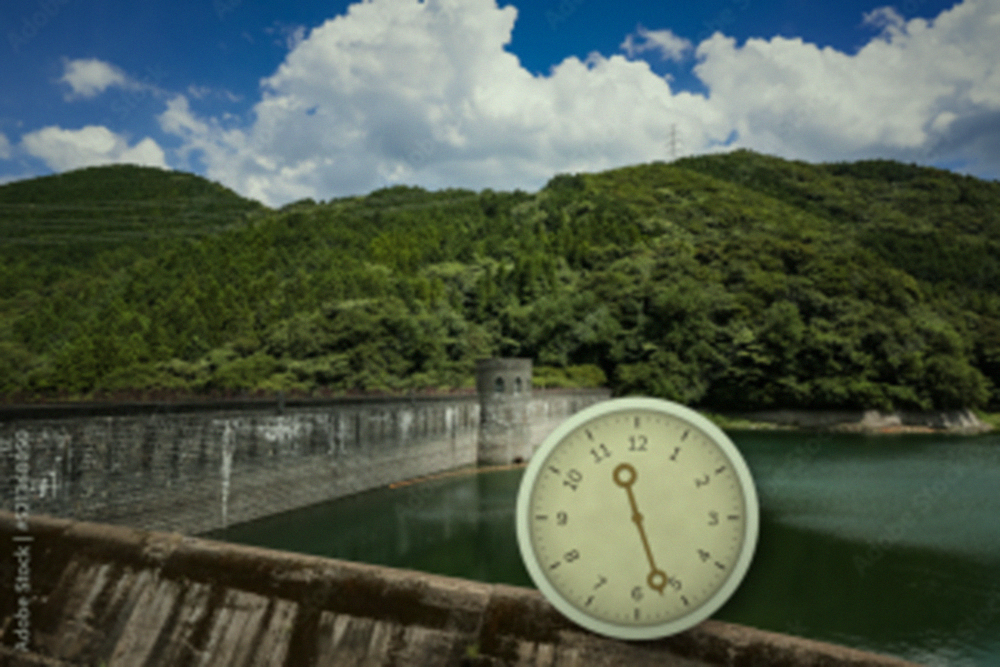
11:27
